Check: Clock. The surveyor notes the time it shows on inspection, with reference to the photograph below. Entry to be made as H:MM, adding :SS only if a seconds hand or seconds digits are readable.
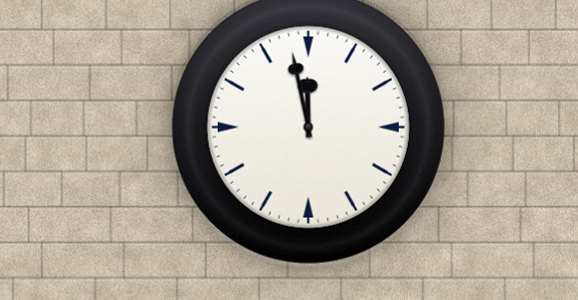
11:58
